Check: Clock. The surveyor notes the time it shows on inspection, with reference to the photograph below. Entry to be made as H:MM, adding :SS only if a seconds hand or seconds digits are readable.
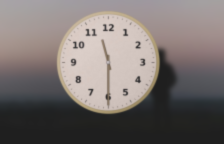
11:30
